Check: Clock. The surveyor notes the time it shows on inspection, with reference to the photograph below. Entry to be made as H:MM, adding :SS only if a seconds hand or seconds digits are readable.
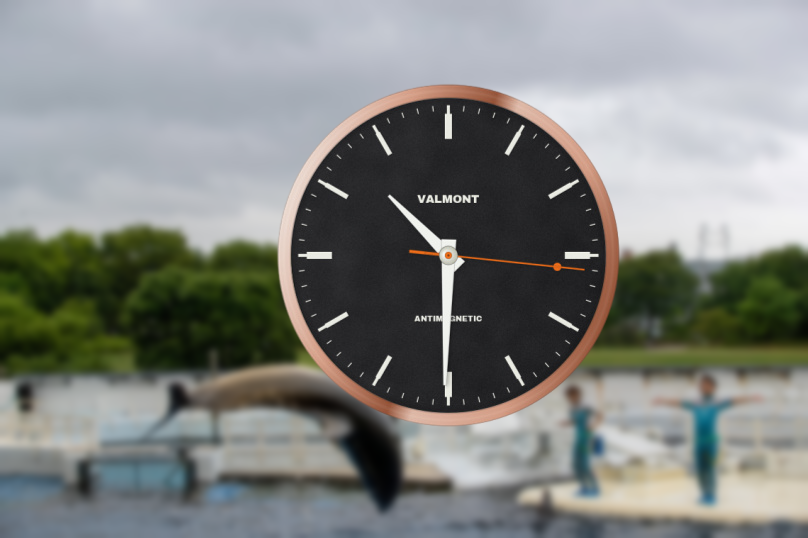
10:30:16
